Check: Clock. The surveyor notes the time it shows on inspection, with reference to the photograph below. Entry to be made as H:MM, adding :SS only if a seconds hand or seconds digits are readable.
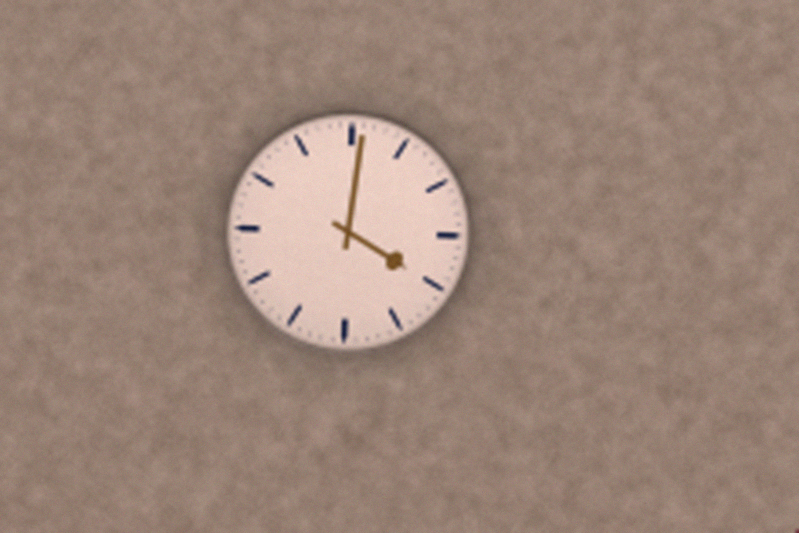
4:01
